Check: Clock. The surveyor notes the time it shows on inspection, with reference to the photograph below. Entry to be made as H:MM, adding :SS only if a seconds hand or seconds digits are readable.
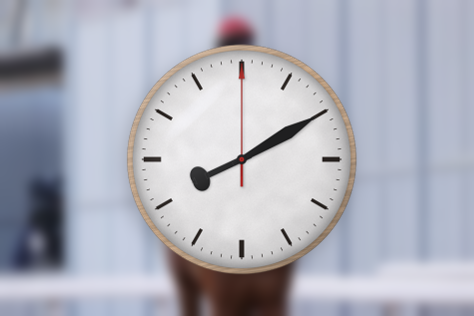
8:10:00
